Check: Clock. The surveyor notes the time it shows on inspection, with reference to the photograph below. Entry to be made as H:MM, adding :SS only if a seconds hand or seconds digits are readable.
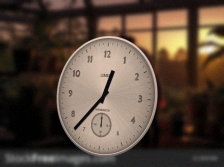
12:37
